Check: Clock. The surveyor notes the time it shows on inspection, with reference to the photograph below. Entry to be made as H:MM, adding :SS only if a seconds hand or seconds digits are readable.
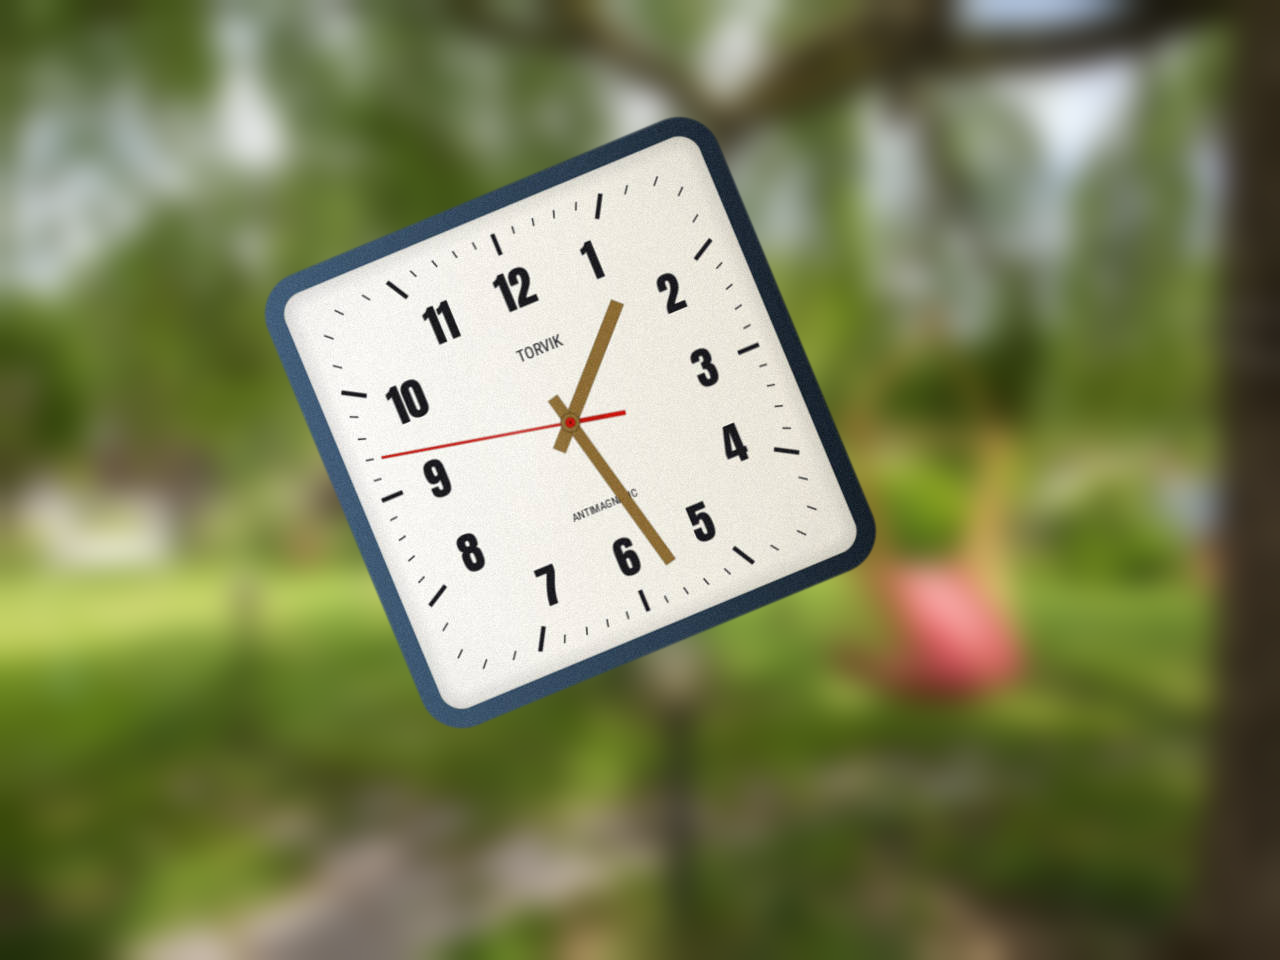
1:27:47
